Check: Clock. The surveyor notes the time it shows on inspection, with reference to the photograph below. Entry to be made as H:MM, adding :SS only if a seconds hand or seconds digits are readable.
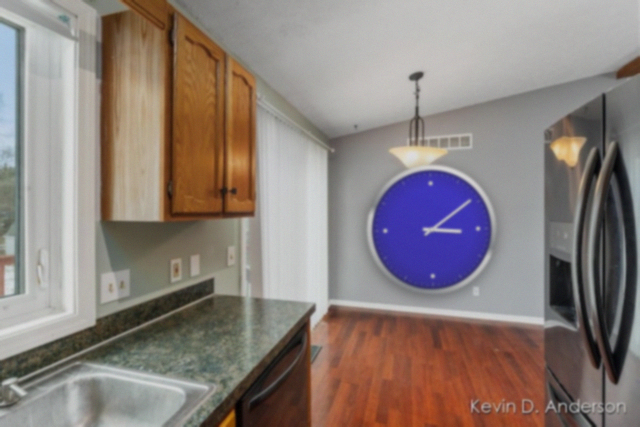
3:09
